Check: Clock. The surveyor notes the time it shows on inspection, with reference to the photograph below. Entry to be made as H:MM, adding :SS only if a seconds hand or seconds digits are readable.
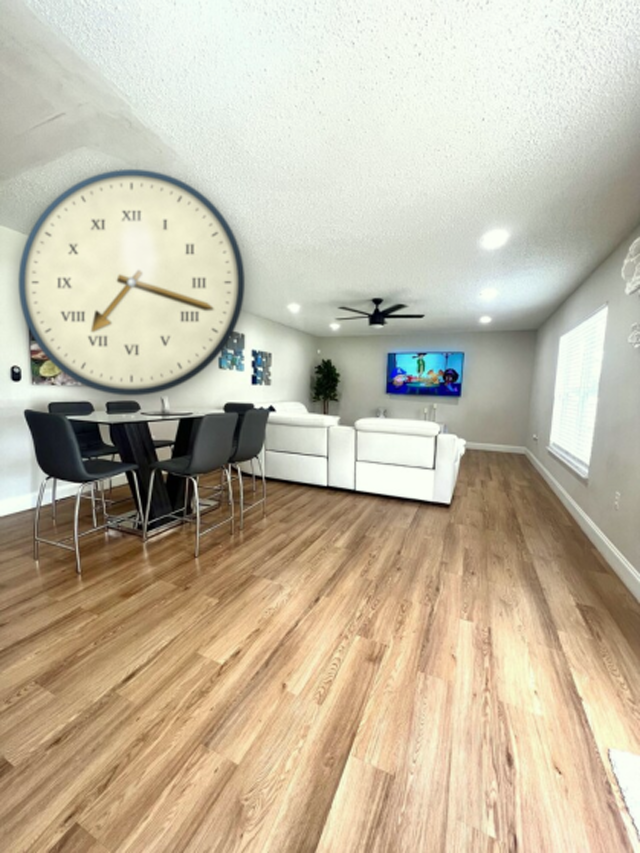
7:18
